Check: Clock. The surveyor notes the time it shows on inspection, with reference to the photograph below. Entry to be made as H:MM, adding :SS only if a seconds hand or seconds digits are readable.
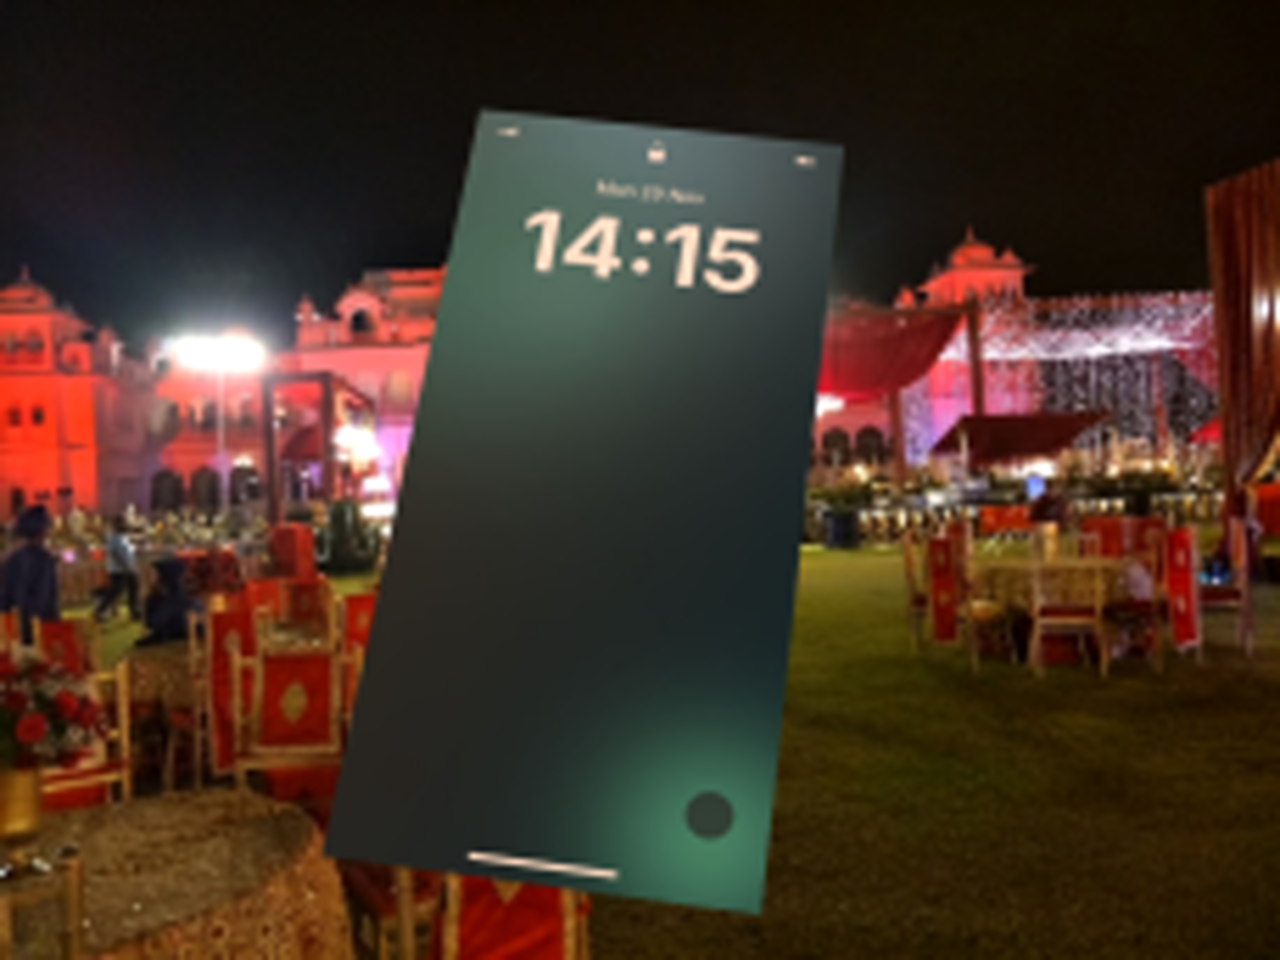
14:15
